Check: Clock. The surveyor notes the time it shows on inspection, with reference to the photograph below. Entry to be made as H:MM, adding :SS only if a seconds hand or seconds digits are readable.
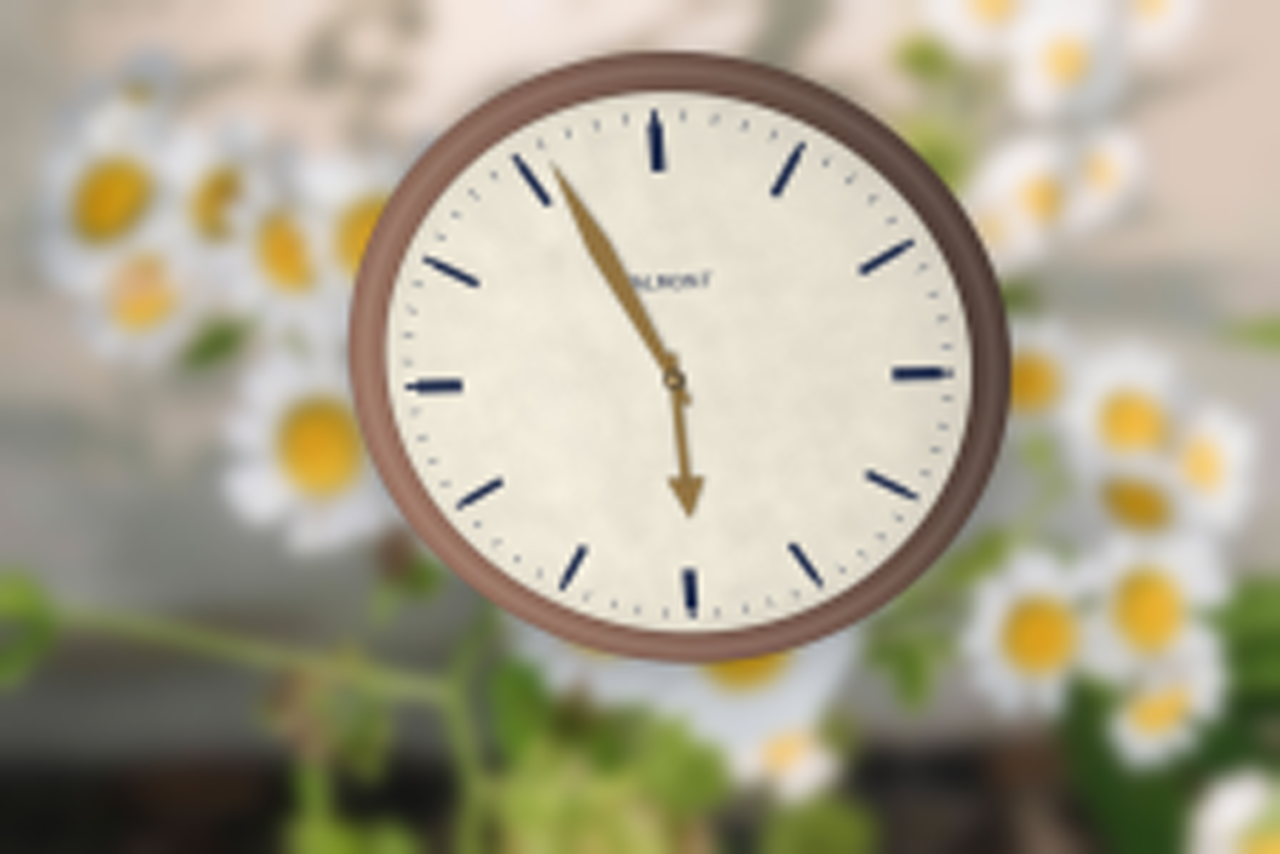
5:56
